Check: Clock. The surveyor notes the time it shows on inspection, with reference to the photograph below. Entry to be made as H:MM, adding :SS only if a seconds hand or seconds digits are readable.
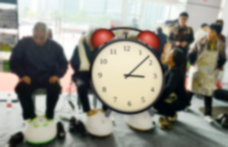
3:08
